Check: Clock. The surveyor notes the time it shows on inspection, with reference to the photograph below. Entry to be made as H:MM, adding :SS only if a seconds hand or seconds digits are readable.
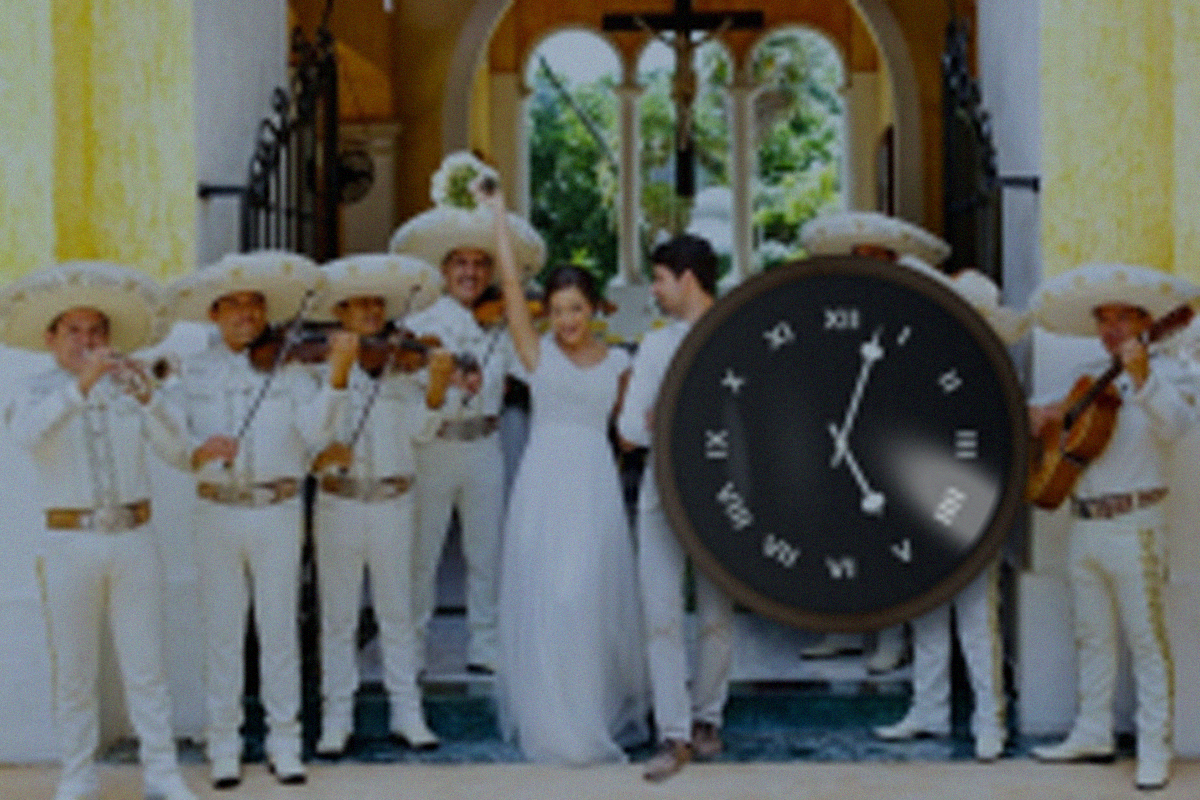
5:03
